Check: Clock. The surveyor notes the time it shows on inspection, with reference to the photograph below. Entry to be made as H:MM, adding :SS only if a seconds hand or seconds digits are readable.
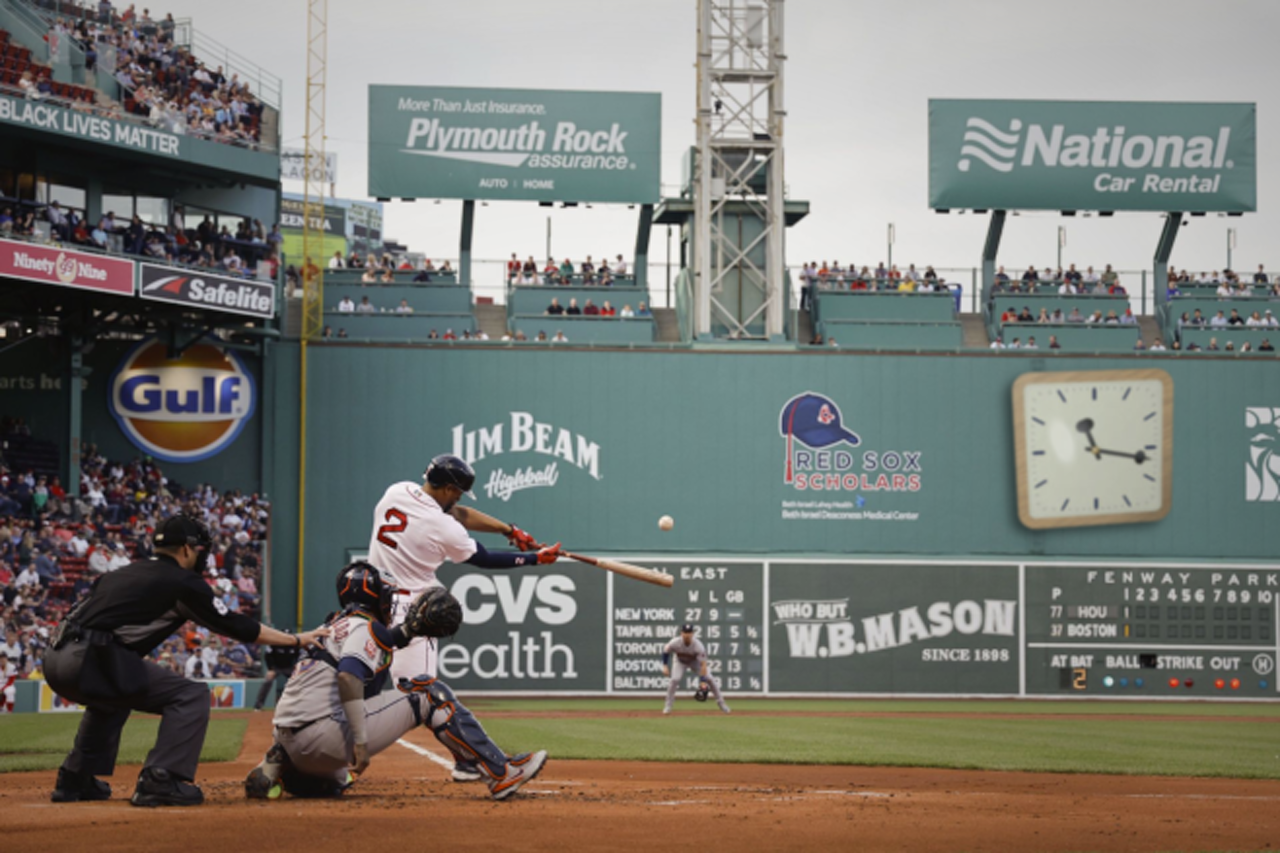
11:17
